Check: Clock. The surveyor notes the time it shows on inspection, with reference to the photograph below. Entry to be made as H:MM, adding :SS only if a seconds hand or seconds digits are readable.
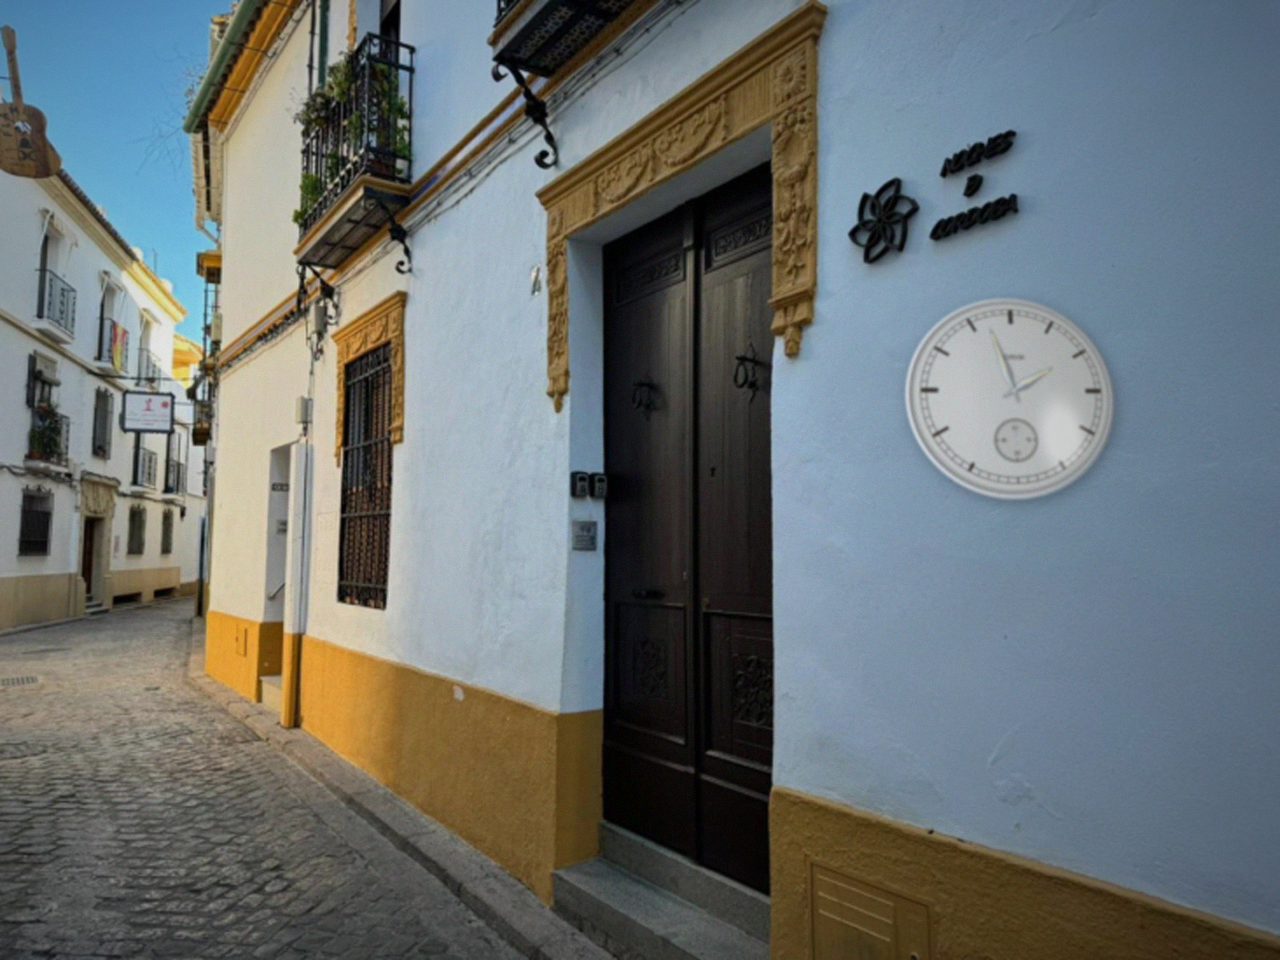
1:57
